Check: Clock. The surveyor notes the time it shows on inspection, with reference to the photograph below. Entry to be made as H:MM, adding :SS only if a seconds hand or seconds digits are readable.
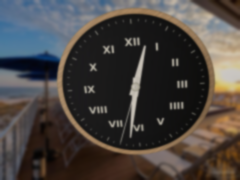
12:31:33
